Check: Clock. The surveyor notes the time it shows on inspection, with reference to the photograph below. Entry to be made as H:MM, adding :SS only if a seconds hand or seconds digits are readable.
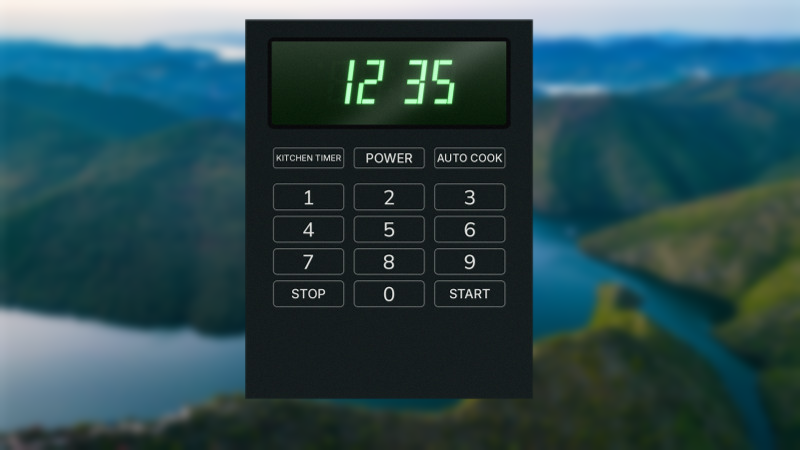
12:35
